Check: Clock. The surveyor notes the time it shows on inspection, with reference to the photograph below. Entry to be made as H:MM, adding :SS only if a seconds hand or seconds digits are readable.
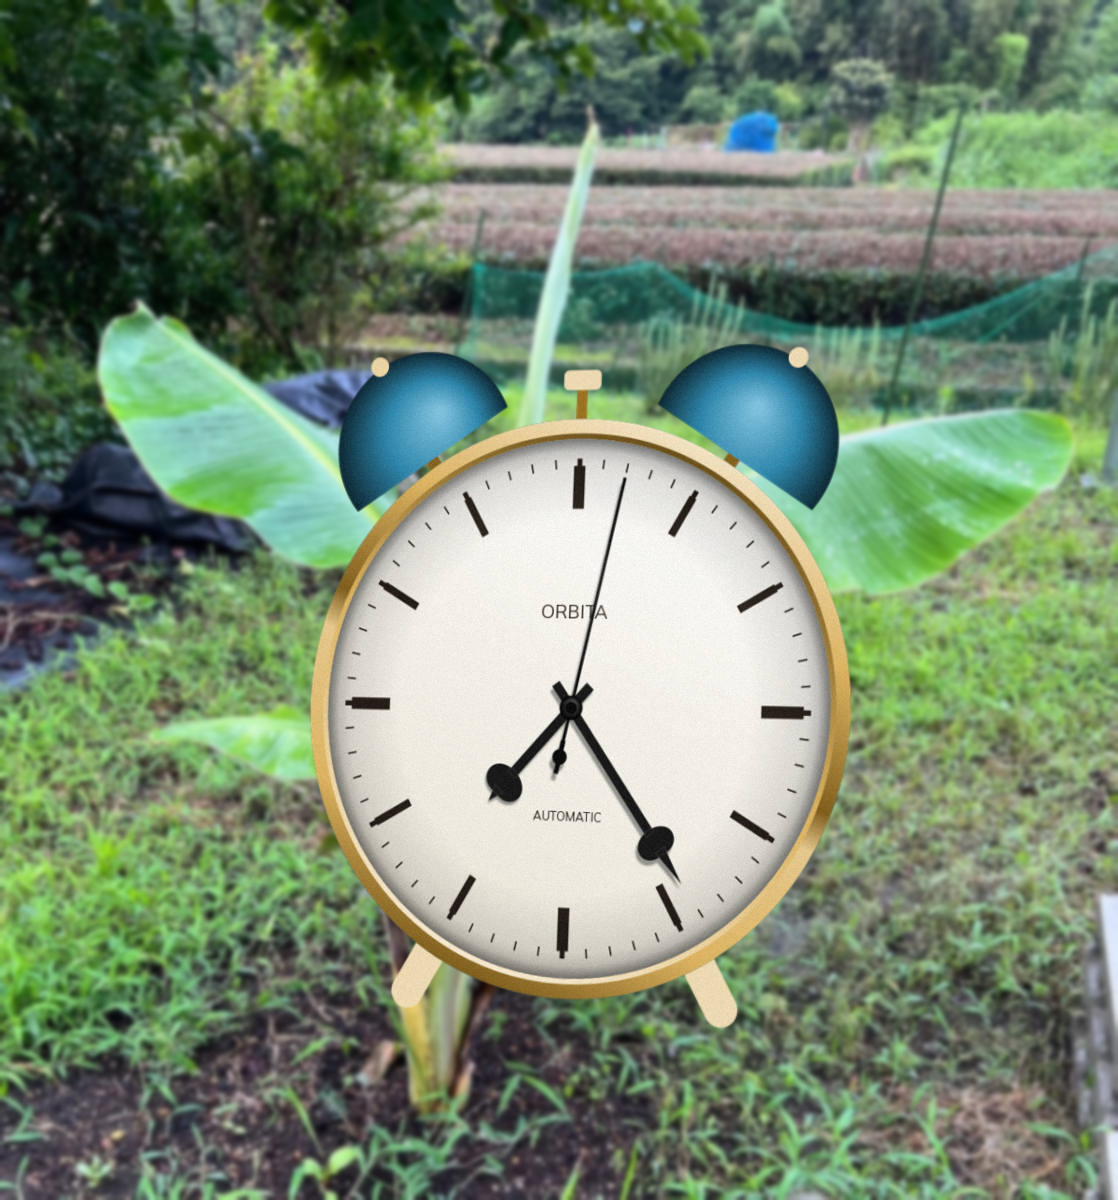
7:24:02
